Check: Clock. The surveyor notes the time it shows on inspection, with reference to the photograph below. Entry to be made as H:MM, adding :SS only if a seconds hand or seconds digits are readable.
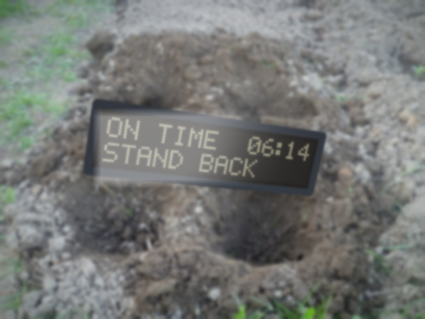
6:14
